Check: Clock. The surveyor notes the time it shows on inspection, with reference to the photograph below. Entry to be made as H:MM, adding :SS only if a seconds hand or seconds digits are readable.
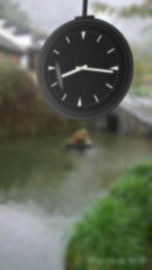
8:16
